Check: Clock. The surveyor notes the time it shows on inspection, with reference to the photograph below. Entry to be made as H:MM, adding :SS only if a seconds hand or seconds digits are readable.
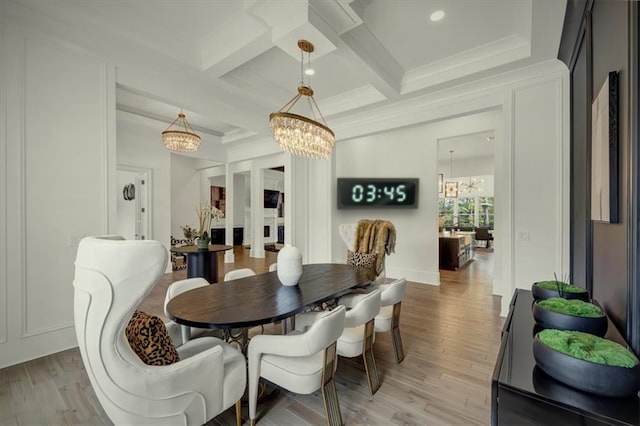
3:45
